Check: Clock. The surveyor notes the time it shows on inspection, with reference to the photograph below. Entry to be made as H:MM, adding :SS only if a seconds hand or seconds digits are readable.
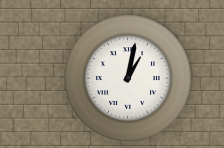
1:02
